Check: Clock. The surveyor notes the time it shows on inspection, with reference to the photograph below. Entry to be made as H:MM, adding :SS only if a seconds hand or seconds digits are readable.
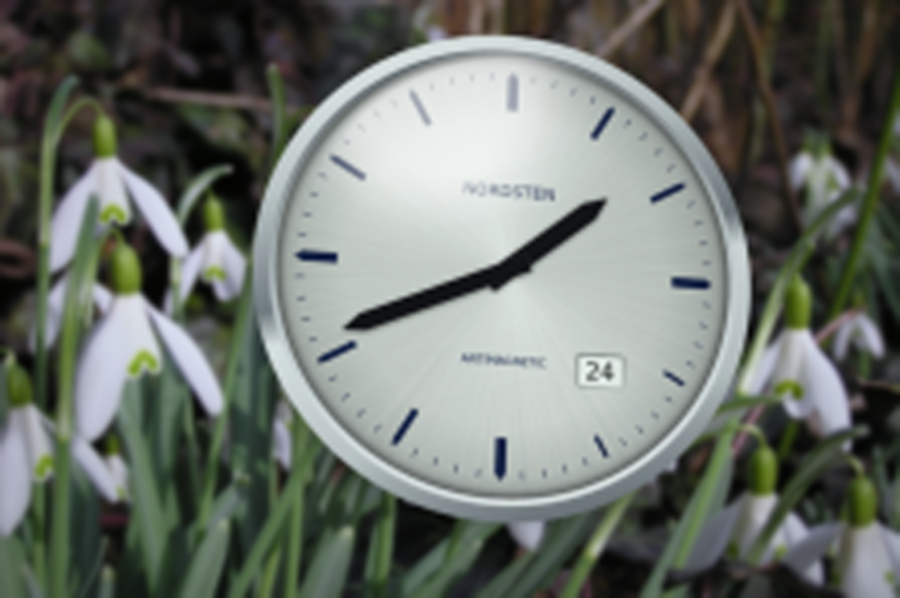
1:41
